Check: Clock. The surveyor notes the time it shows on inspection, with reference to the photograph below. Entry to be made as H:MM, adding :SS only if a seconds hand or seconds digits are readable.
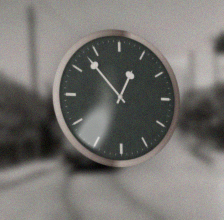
12:53
